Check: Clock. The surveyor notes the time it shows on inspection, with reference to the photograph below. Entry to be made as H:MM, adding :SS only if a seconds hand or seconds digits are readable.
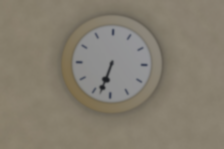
6:33
